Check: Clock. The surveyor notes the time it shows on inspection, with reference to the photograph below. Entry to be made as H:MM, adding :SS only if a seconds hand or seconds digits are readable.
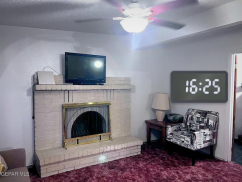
16:25
